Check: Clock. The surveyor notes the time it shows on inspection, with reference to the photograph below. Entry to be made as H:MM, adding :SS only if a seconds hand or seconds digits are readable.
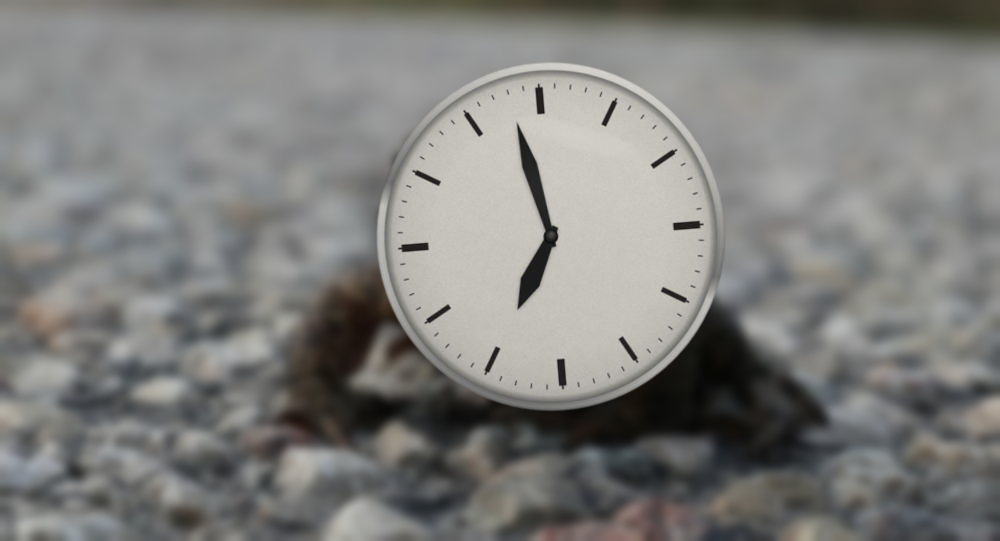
6:58
